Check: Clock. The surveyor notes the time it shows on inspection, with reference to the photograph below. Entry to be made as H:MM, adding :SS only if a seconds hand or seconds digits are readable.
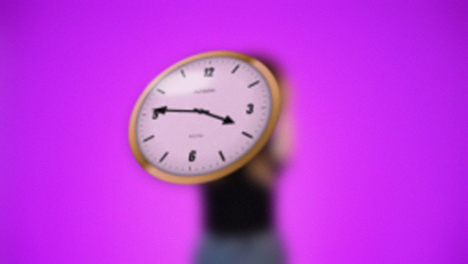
3:46
